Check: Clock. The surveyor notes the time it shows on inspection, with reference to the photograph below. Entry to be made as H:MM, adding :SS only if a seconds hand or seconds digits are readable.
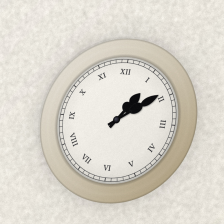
1:09
